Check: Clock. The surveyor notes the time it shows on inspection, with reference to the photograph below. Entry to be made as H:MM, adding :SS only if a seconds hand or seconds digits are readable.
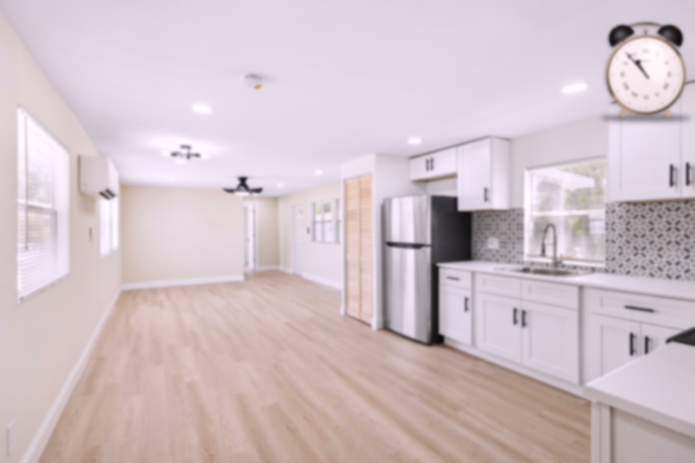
10:53
